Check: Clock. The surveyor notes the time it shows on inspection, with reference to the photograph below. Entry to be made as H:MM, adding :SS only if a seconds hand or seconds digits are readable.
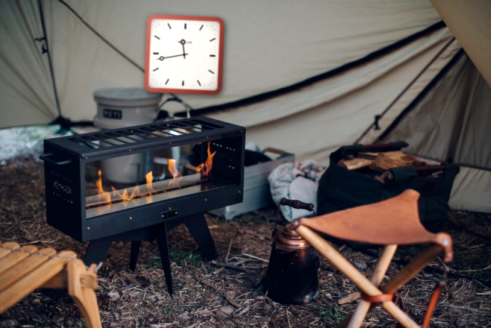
11:43
